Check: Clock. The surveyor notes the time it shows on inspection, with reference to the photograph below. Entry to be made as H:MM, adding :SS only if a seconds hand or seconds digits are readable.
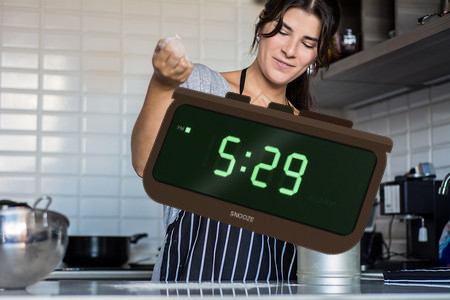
5:29
